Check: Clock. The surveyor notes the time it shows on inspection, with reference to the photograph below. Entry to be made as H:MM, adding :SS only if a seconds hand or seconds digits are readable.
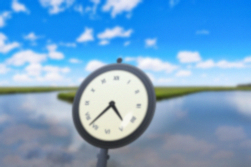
4:37
